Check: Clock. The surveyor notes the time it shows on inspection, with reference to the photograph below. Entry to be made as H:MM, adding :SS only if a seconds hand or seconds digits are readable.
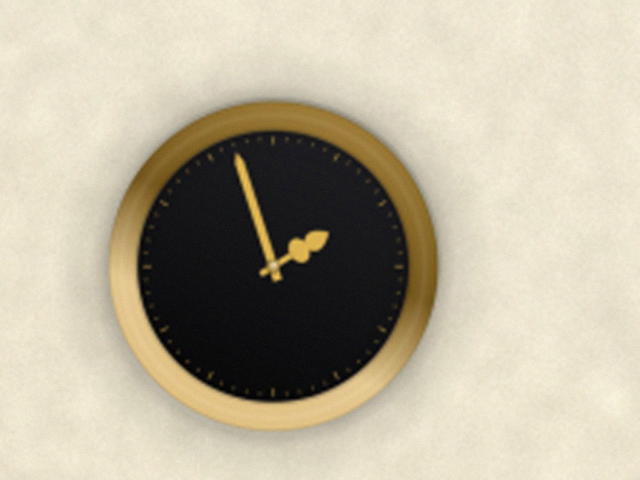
1:57
